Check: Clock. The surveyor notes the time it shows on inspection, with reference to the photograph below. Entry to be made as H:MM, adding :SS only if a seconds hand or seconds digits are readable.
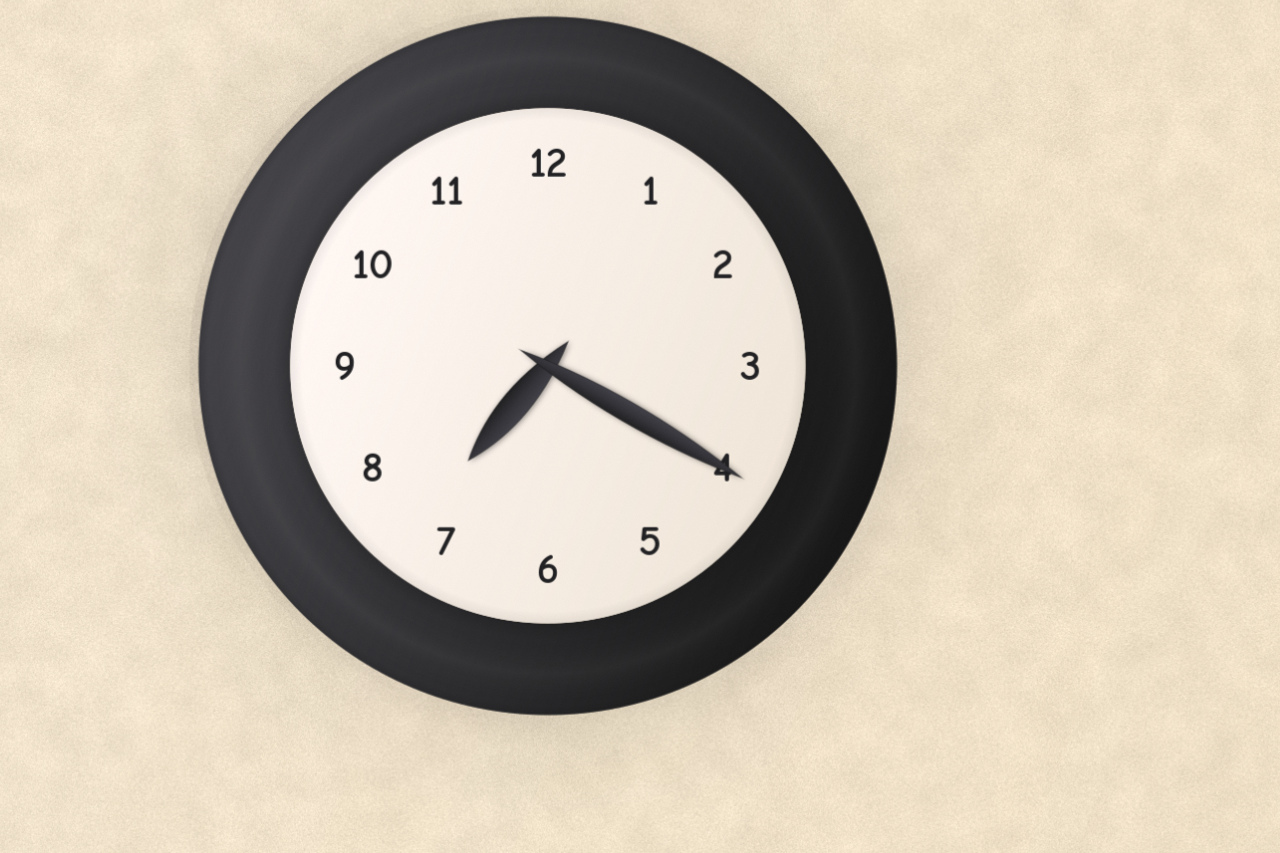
7:20
